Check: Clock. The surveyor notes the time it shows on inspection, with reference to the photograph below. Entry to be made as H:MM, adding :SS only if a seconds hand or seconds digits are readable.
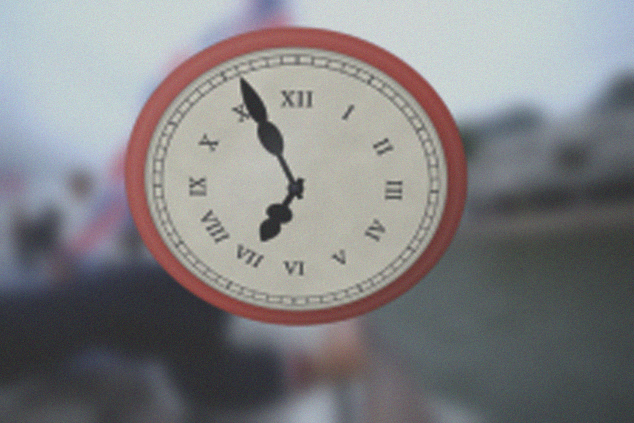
6:56
